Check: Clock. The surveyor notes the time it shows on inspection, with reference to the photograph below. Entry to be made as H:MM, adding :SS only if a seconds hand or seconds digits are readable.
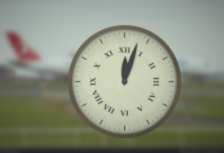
12:03
